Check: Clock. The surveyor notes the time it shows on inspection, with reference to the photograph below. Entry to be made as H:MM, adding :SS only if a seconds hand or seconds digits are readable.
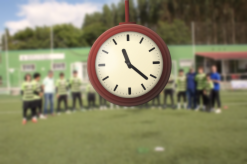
11:22
